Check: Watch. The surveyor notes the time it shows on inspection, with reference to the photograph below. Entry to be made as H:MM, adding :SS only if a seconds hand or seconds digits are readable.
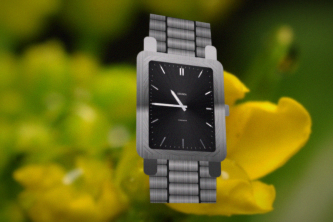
10:45
